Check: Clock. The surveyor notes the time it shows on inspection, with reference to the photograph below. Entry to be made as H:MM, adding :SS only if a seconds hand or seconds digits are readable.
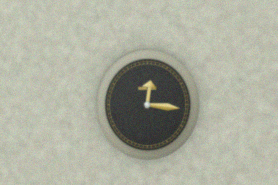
12:16
